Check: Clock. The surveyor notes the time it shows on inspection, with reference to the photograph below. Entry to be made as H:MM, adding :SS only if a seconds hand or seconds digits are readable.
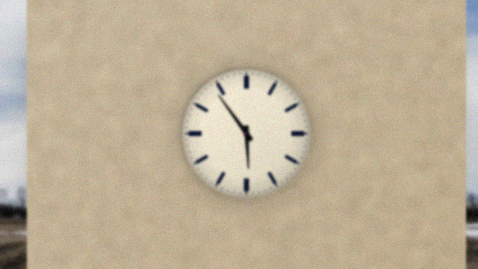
5:54
